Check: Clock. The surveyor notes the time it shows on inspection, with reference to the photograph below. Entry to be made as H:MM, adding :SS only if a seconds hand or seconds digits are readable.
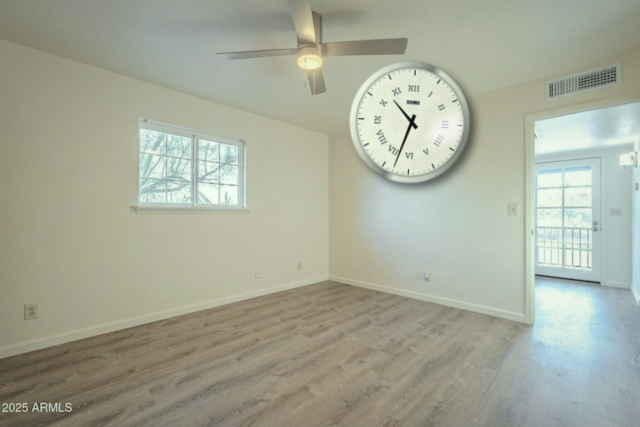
10:33
